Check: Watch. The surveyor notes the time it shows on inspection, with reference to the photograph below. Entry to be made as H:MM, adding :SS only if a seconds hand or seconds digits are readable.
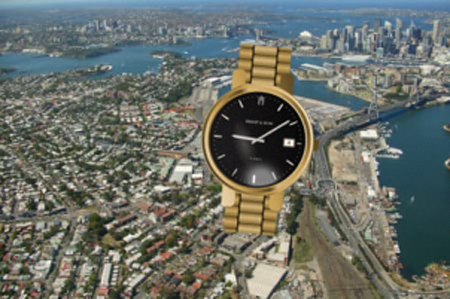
9:09
